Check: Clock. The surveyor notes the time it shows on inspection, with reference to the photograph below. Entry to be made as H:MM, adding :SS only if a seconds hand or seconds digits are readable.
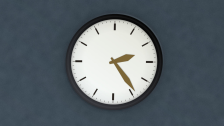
2:24
